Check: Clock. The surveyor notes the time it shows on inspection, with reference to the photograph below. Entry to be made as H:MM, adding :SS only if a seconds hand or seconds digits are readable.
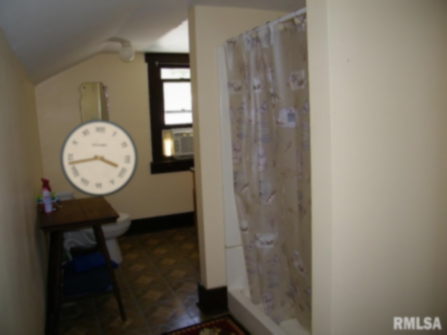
3:43
